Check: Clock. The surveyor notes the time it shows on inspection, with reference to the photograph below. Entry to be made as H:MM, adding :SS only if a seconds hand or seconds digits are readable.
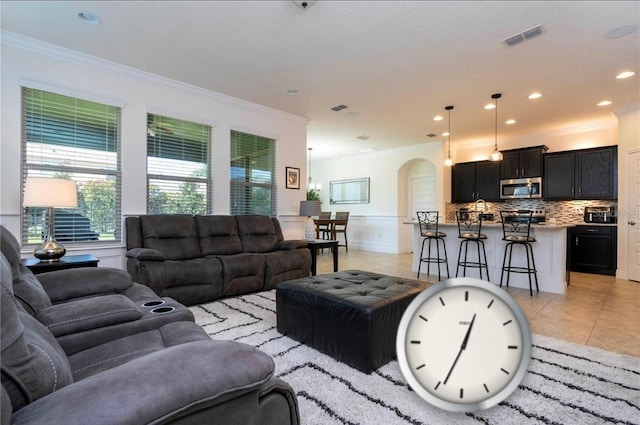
12:34
